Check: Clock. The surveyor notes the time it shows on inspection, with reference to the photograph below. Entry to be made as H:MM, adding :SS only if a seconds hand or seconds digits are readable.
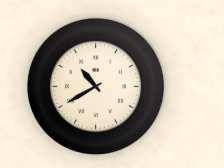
10:40
